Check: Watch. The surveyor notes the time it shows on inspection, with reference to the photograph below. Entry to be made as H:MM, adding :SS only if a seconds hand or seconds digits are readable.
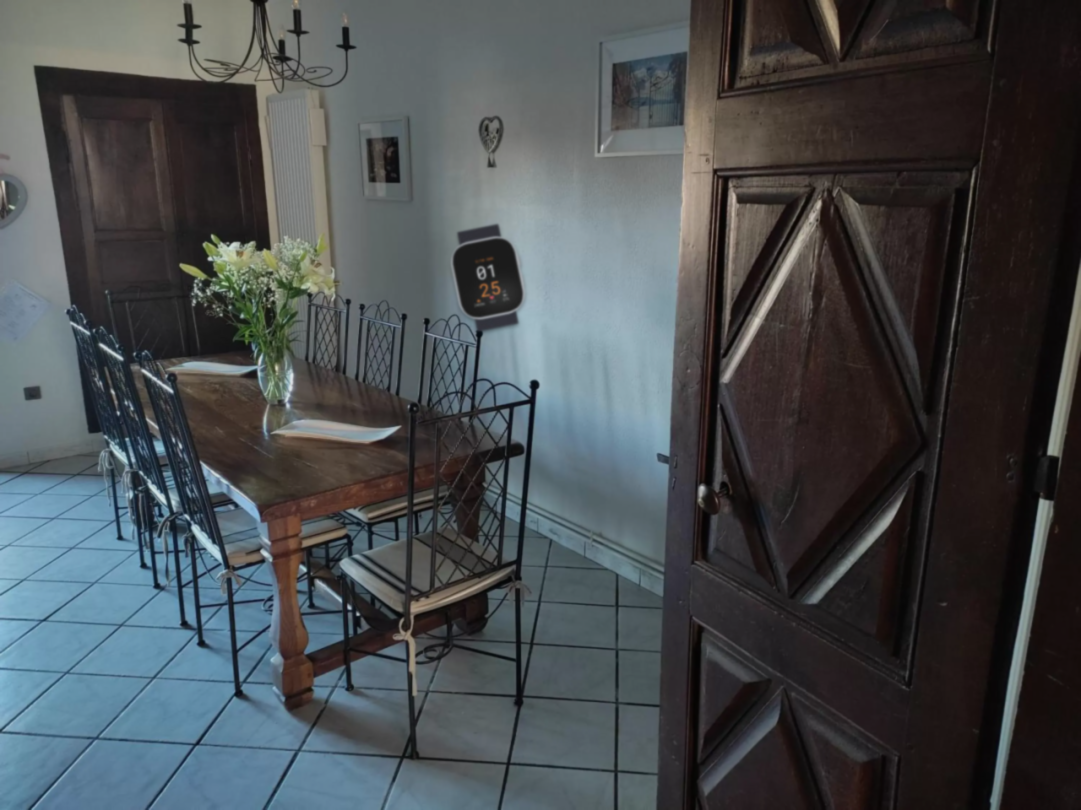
1:25
